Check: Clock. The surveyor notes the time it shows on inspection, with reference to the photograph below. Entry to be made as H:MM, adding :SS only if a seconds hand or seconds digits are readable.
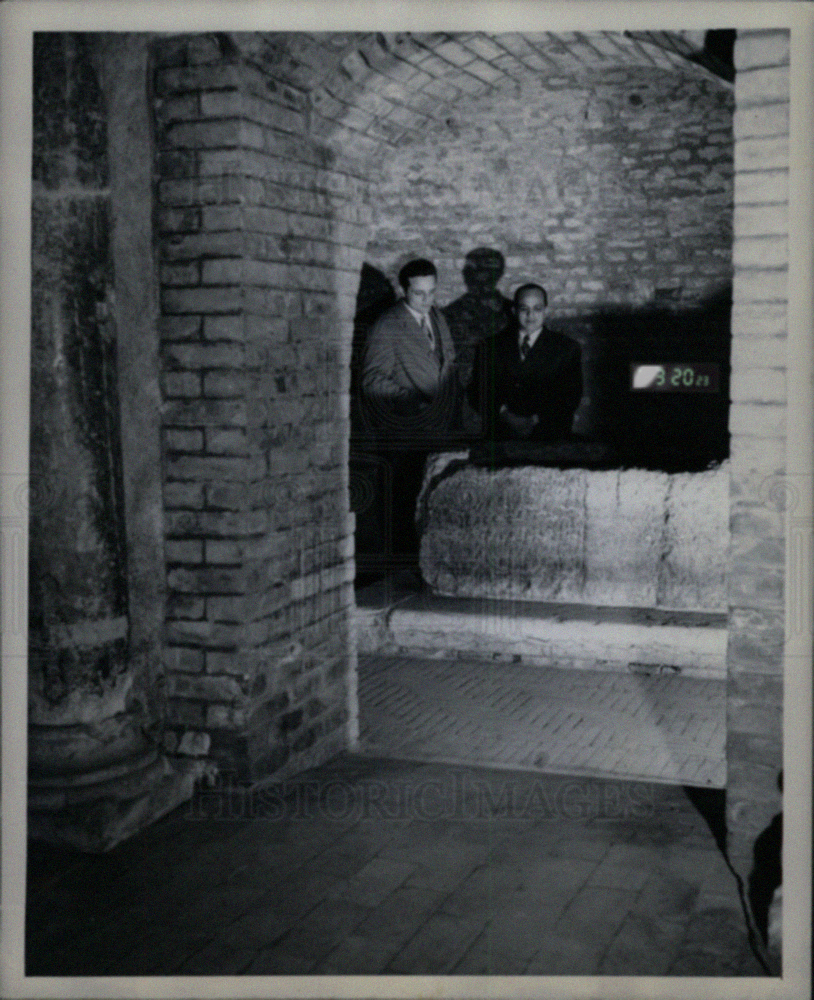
3:20
